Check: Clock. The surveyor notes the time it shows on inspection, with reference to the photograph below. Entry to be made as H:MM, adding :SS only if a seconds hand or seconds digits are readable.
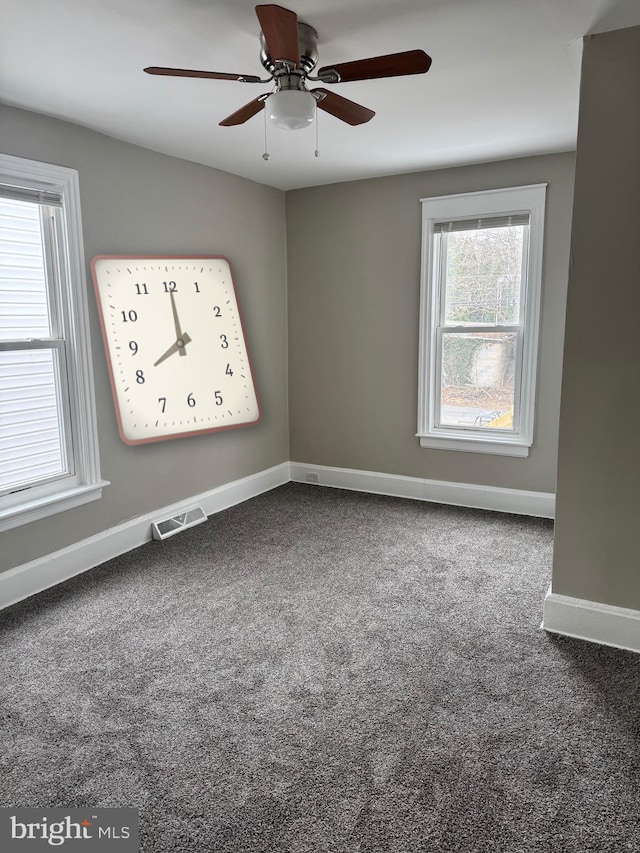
8:00
